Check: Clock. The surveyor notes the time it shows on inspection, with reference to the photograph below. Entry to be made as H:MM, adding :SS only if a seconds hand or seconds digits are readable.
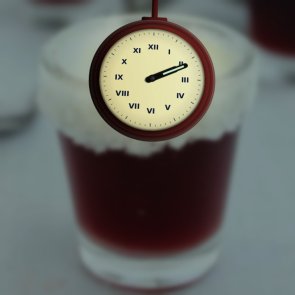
2:11
